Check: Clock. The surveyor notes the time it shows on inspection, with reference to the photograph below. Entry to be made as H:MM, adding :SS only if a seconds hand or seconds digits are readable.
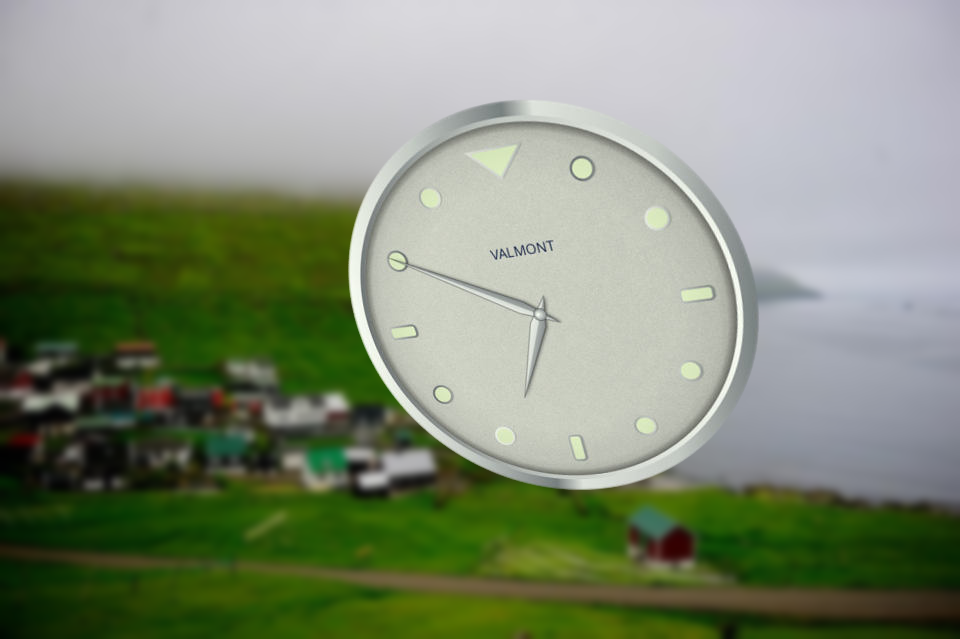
6:50
